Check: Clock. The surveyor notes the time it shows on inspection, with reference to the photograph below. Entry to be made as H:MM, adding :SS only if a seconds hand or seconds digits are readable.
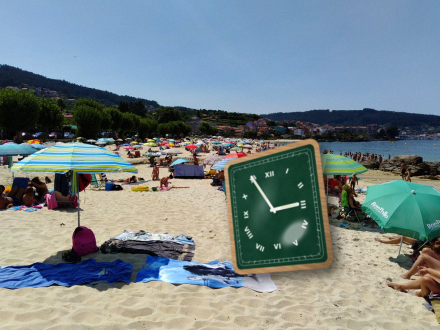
2:55
